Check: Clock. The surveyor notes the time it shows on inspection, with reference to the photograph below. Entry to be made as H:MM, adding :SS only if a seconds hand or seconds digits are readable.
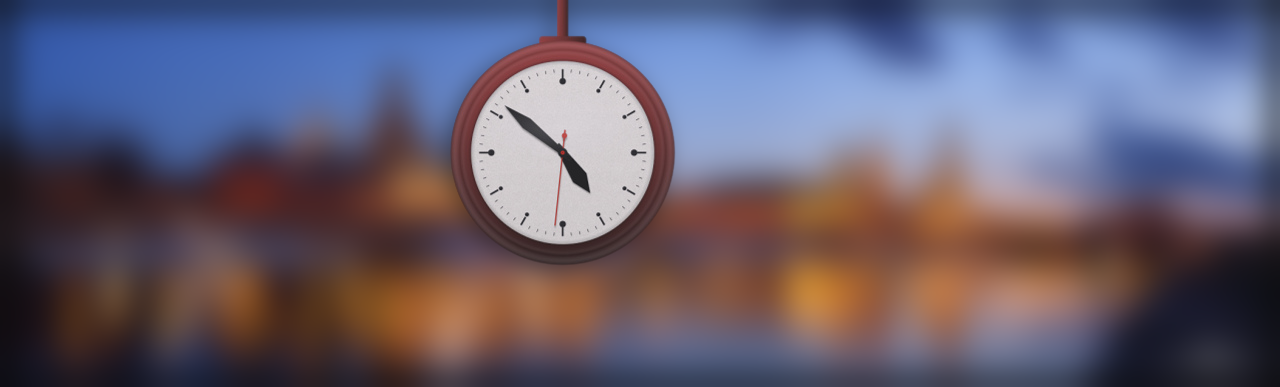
4:51:31
